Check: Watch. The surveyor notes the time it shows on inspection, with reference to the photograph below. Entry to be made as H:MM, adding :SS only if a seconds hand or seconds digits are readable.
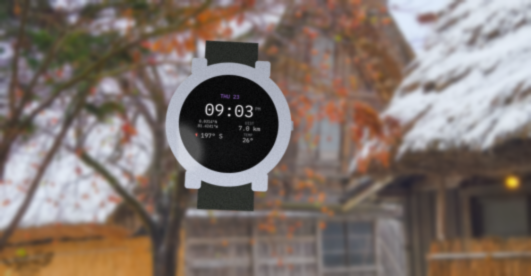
9:03
